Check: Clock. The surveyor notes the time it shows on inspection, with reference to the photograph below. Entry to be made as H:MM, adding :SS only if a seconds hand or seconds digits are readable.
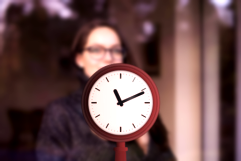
11:11
